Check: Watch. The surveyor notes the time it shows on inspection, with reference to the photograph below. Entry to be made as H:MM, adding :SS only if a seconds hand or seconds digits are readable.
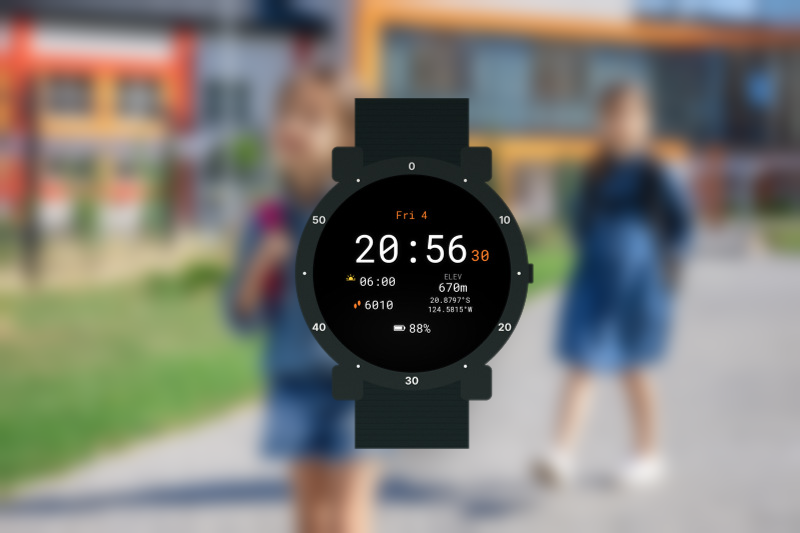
20:56:30
